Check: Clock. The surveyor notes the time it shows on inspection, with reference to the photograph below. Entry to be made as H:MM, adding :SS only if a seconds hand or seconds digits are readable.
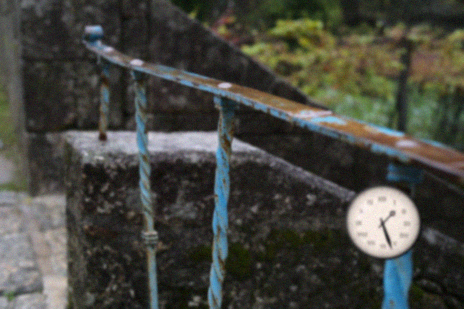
1:27
